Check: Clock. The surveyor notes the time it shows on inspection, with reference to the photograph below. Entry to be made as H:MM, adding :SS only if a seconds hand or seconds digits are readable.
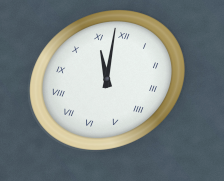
10:58
